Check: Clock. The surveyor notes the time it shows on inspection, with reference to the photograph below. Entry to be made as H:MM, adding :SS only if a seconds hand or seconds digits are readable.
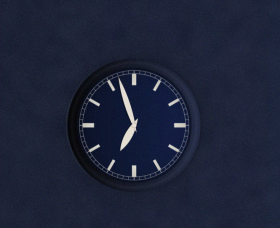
6:57
